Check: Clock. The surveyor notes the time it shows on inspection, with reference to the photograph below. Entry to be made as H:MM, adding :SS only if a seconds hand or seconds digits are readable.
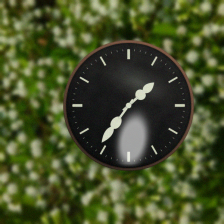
1:36
